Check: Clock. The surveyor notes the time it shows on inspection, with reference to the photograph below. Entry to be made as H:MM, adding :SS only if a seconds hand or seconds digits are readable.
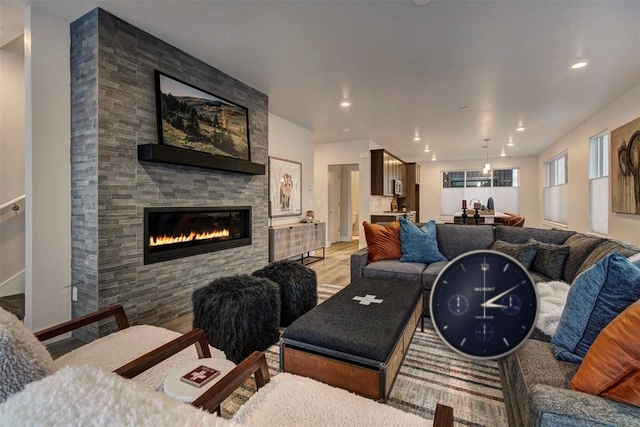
3:10
